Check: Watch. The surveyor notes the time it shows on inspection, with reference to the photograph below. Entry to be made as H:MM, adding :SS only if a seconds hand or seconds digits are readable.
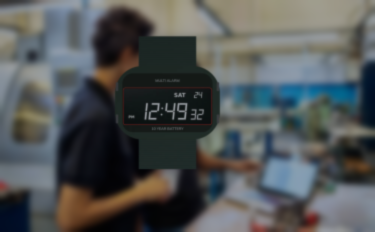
12:49:32
